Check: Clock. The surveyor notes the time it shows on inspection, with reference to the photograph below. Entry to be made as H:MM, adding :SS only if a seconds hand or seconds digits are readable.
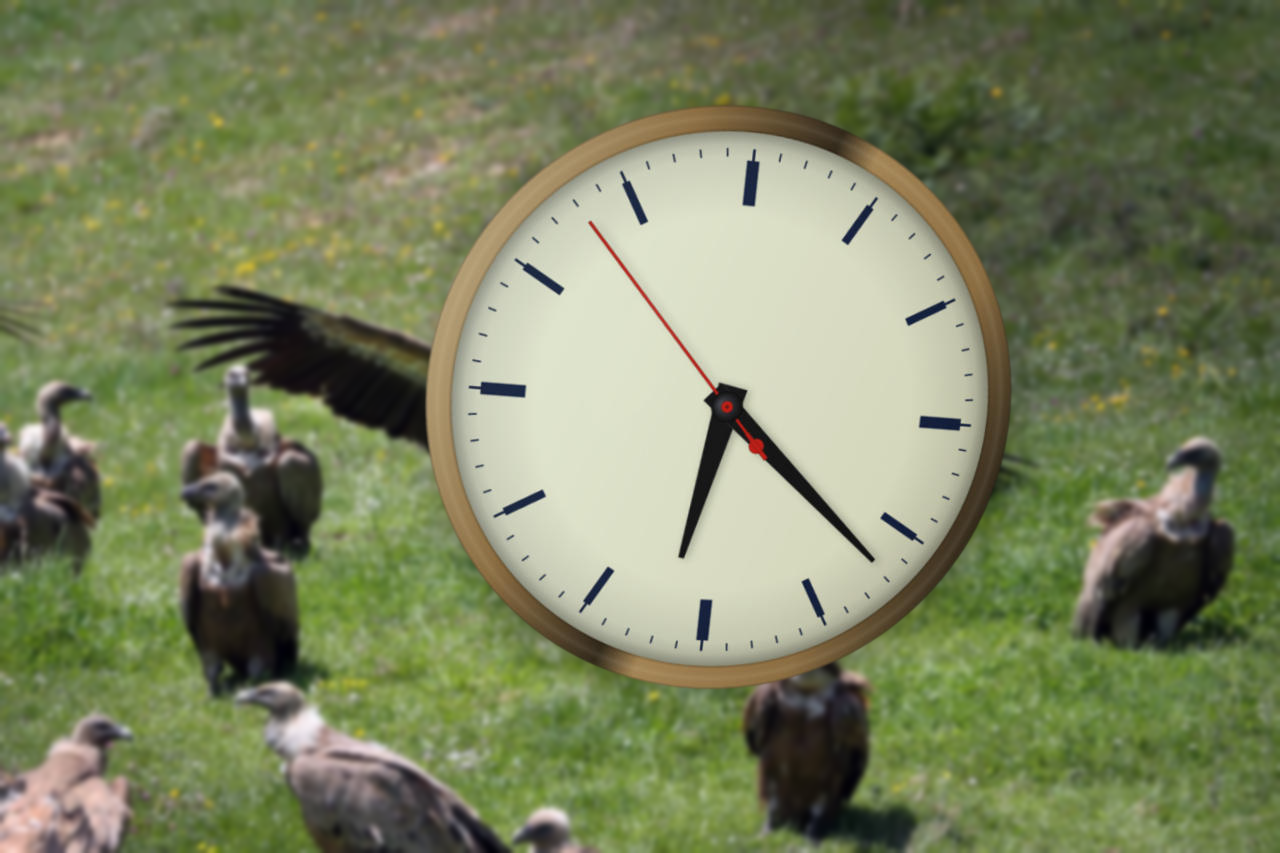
6:21:53
